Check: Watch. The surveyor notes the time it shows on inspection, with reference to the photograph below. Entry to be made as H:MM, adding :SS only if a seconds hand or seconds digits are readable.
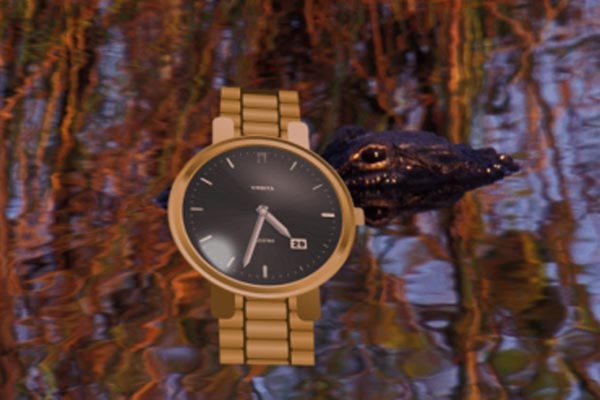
4:33
